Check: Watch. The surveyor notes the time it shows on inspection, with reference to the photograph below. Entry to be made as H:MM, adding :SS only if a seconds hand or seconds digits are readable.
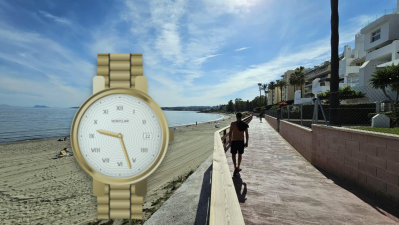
9:27
